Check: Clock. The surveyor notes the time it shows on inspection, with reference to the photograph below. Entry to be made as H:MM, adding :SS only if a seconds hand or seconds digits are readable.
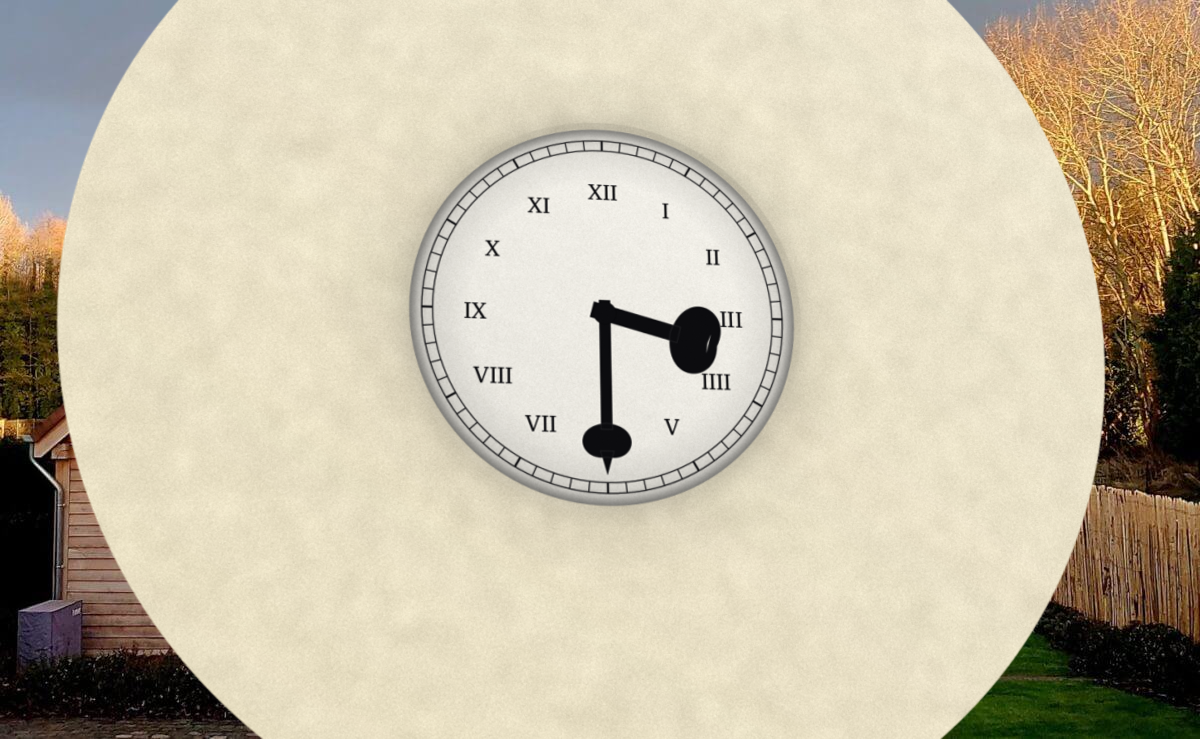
3:30
